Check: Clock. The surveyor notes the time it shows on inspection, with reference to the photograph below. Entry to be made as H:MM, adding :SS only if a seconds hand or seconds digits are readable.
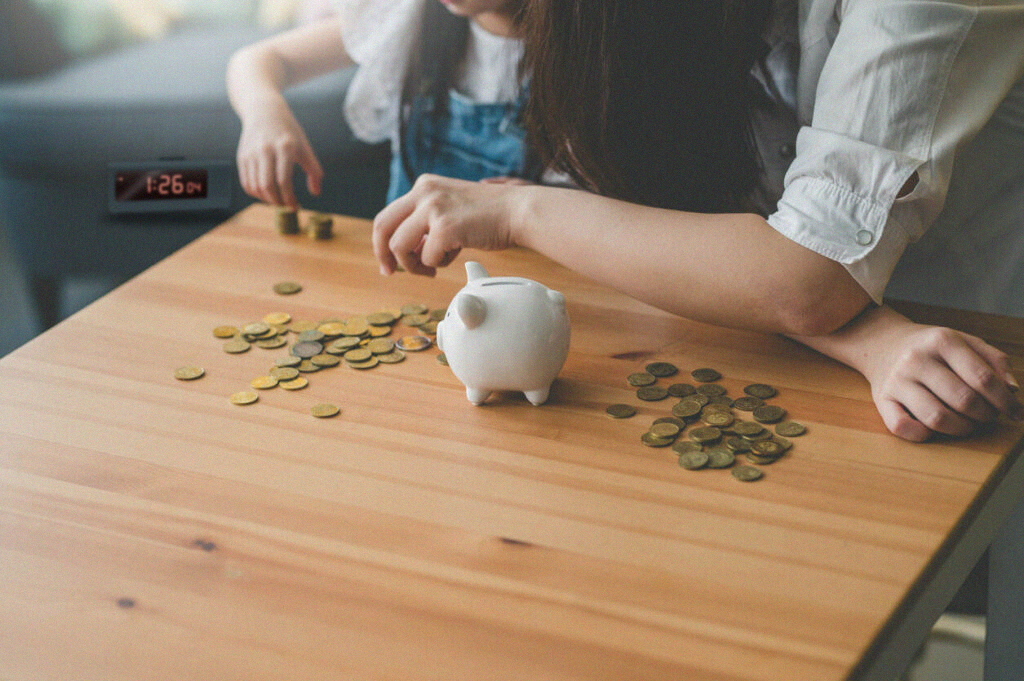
1:26
